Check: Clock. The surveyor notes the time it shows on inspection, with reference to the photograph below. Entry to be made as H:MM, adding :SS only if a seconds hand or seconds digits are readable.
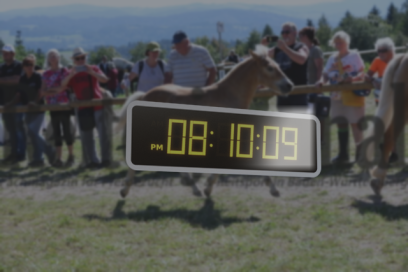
8:10:09
